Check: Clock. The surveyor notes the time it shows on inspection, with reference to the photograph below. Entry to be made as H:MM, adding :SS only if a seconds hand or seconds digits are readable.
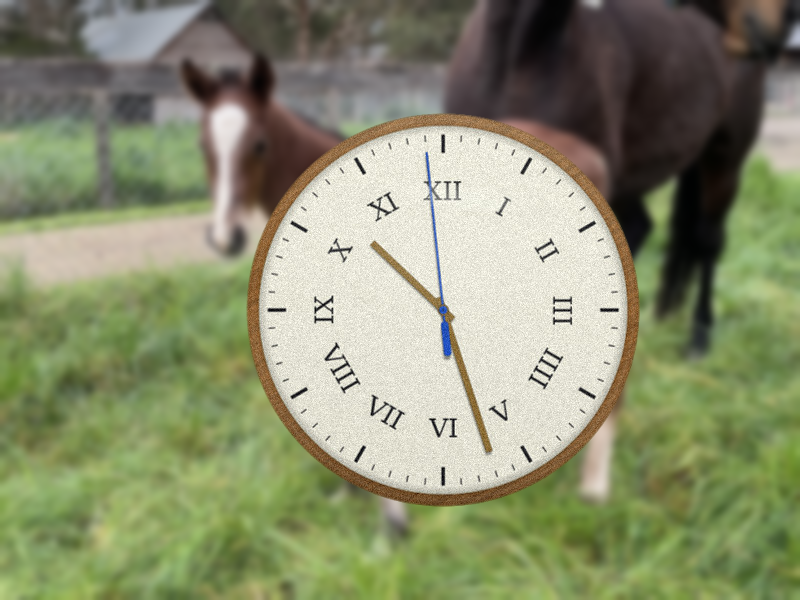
10:26:59
